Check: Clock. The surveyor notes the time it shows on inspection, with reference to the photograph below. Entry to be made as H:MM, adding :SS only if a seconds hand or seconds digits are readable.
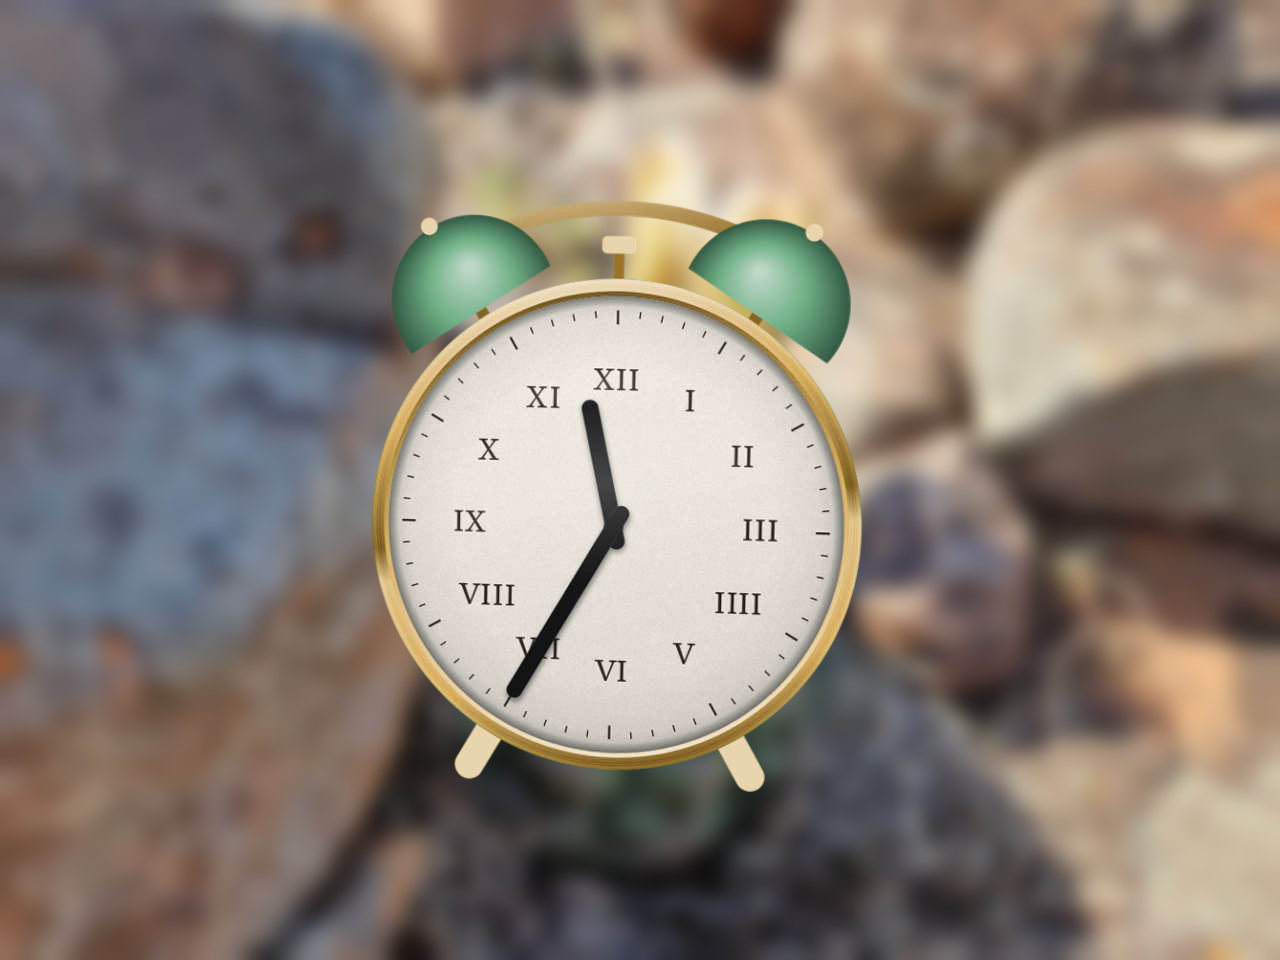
11:35
